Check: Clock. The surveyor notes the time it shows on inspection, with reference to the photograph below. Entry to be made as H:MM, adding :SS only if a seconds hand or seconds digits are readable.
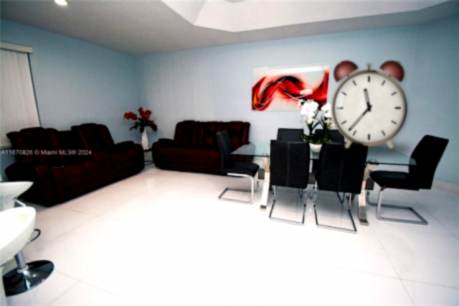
11:37
